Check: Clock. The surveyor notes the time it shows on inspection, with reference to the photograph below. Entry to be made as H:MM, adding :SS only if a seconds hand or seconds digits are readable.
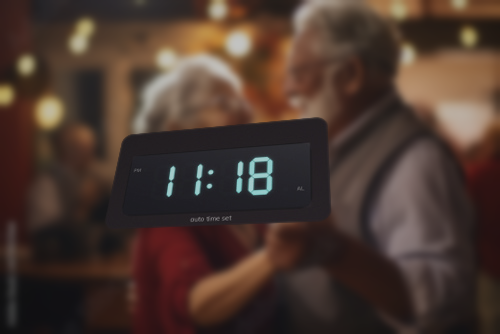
11:18
